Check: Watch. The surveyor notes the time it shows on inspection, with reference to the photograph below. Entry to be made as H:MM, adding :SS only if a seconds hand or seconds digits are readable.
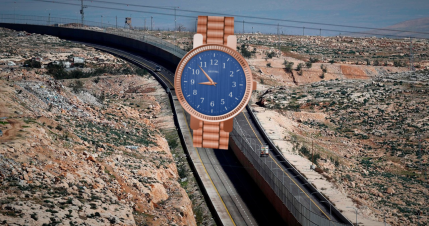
8:53
